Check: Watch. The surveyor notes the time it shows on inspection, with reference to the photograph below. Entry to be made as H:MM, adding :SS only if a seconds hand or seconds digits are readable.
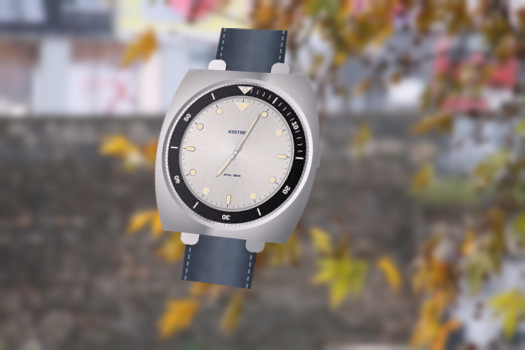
7:04
